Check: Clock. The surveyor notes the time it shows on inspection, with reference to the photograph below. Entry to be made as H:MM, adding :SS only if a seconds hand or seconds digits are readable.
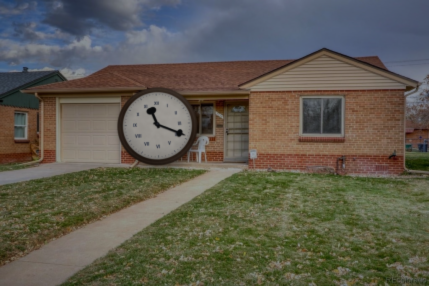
11:19
